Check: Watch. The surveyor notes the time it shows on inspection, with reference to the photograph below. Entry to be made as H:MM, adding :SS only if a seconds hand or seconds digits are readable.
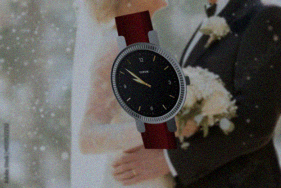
9:52
